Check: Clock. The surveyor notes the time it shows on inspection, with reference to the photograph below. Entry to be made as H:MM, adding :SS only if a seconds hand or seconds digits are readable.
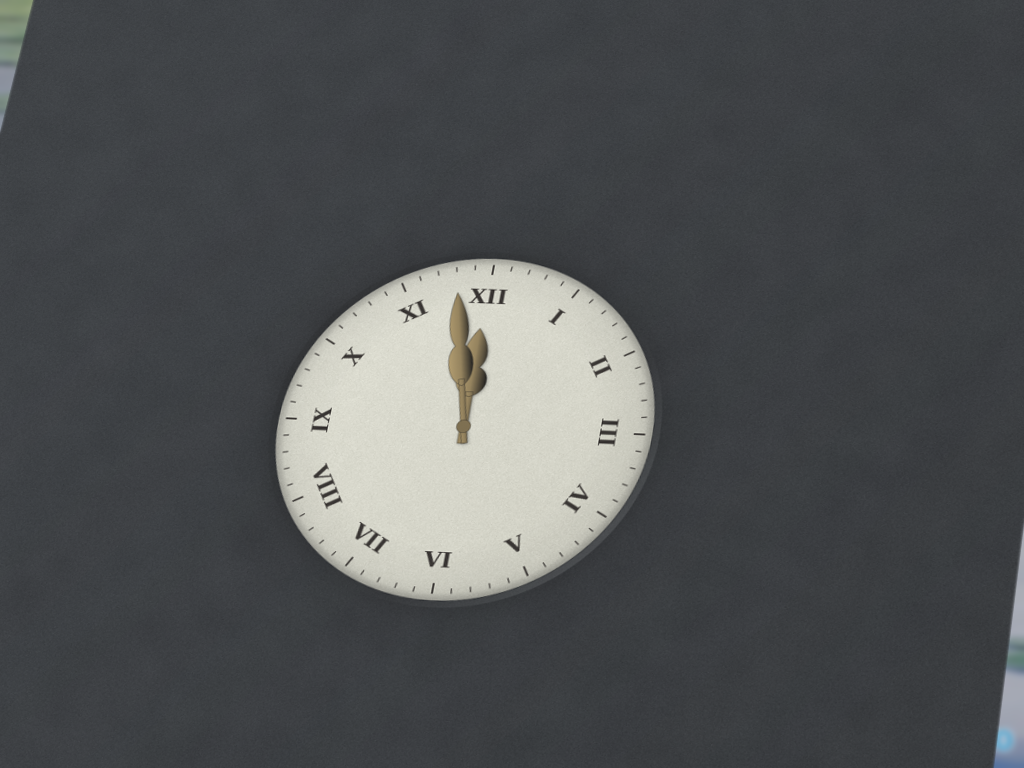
11:58
